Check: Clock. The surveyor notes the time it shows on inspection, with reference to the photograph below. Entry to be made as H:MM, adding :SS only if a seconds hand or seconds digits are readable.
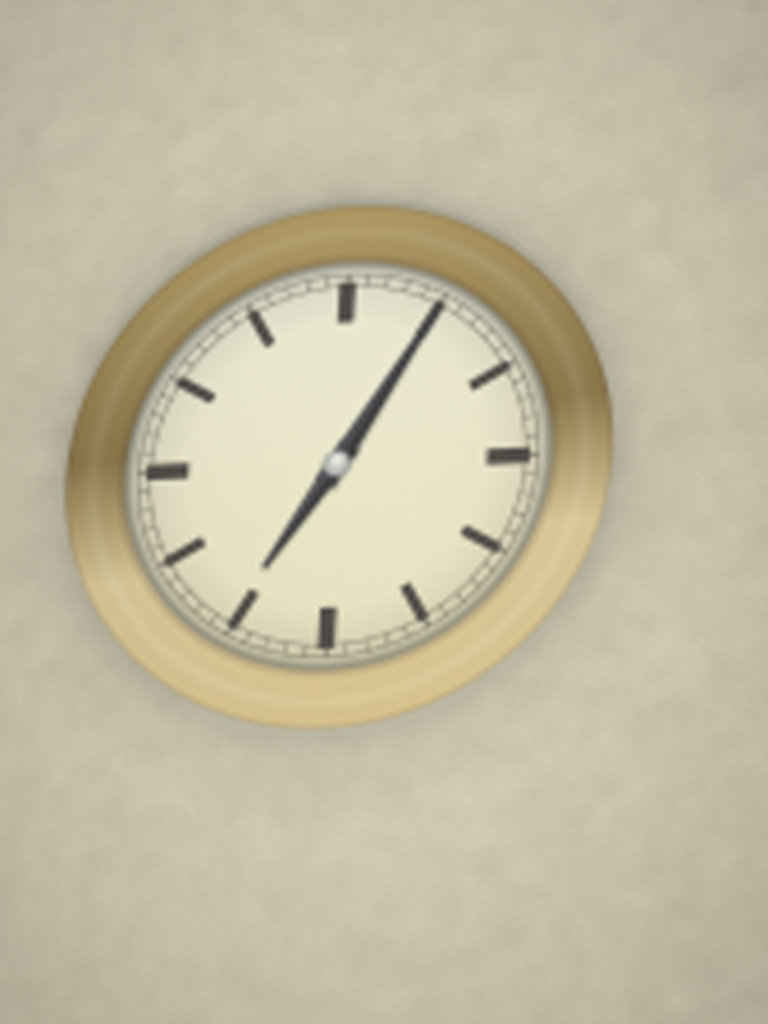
7:05
